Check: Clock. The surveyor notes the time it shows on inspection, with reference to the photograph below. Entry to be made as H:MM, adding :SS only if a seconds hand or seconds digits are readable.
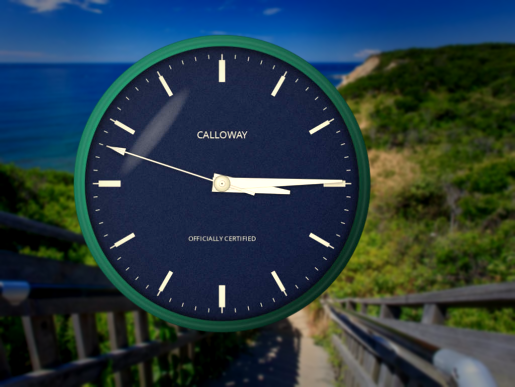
3:14:48
